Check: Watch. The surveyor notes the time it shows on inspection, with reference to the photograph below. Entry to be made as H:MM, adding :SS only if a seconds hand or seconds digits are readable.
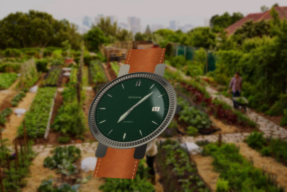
7:07
